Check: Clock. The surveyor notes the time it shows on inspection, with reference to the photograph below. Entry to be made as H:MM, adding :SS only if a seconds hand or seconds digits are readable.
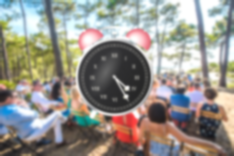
4:25
